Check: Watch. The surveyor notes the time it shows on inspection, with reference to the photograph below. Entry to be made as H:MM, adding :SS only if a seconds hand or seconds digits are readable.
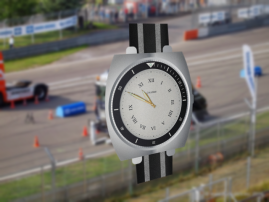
10:50
